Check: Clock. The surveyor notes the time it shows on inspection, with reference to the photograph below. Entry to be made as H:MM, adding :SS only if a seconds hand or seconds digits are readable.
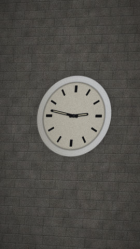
2:47
